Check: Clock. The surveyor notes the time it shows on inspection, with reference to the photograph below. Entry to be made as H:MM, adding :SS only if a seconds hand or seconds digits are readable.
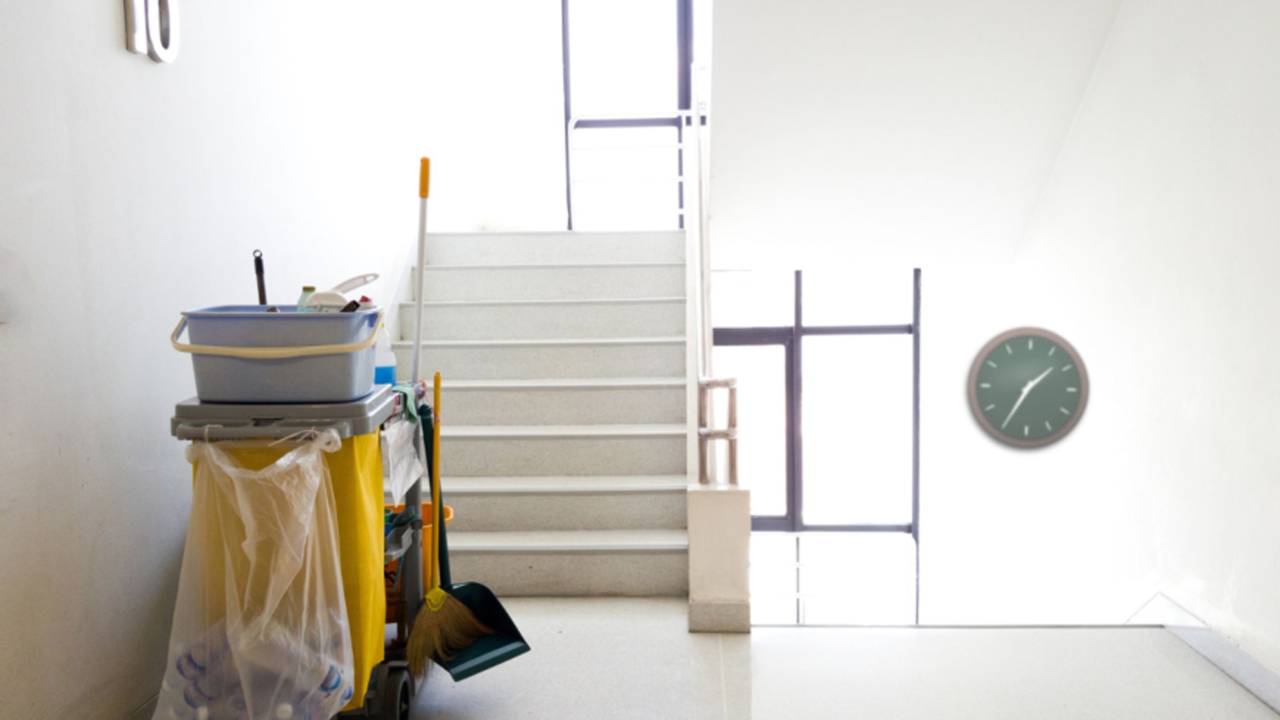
1:35
